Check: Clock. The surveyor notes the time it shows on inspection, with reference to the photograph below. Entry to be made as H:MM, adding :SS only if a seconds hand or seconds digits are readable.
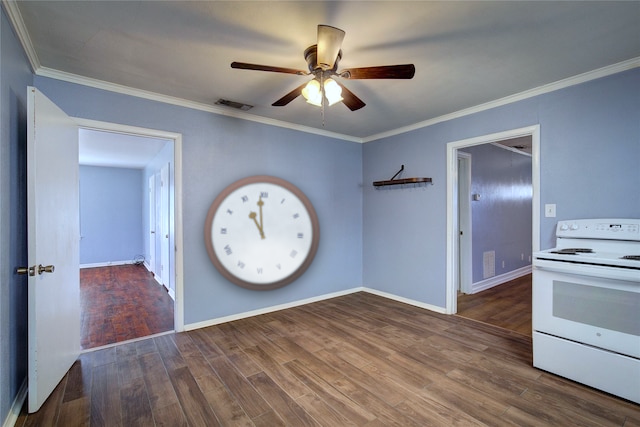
10:59
